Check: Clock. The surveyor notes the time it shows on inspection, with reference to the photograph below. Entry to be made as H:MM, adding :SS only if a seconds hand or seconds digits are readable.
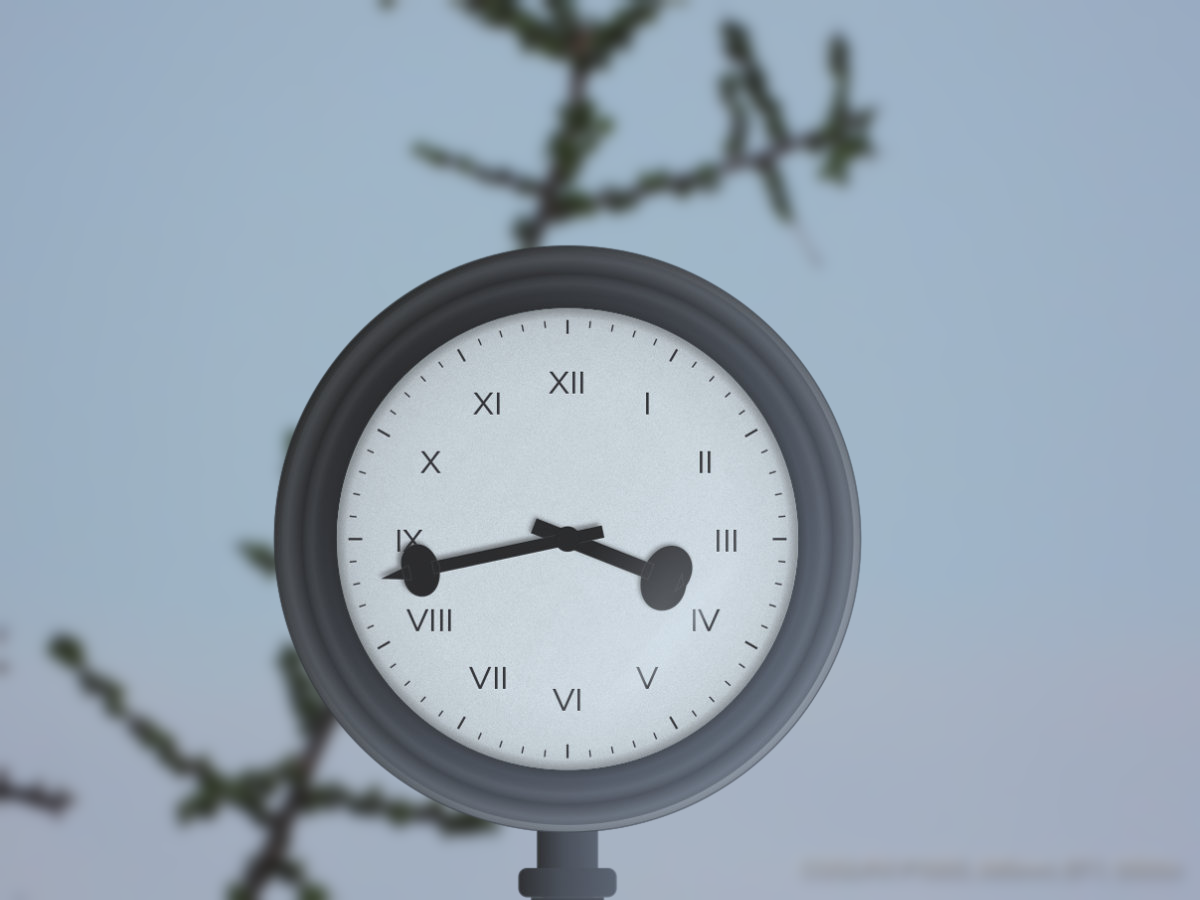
3:43
